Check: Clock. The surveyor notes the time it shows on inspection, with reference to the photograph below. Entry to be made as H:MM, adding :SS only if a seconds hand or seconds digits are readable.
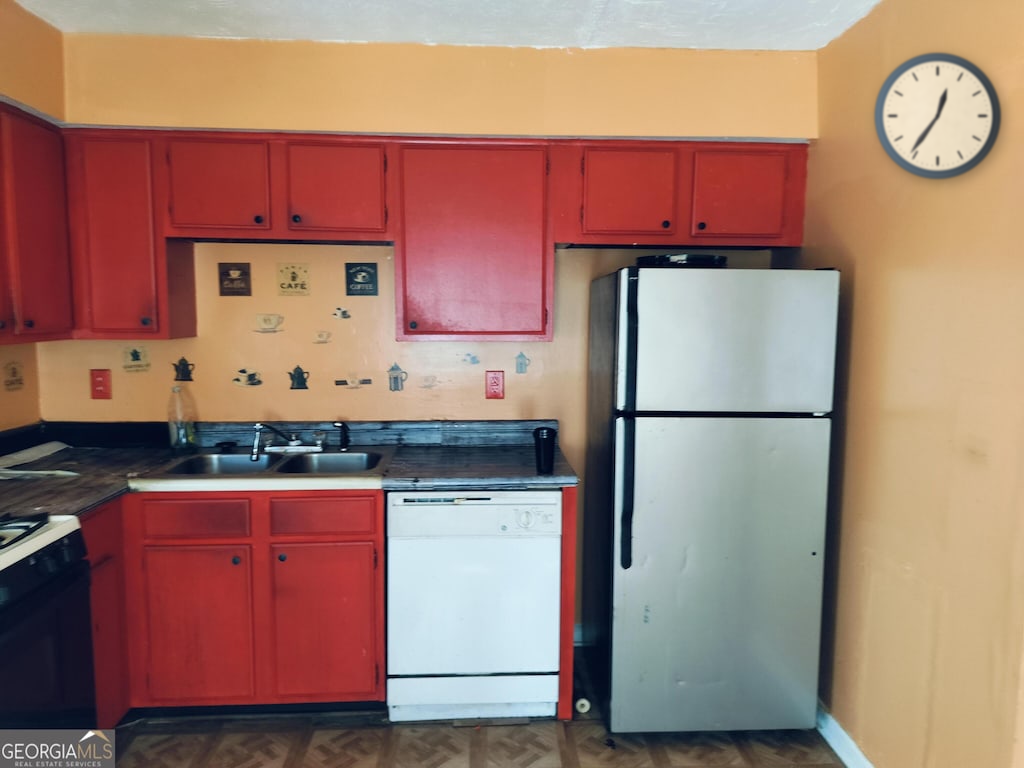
12:36
